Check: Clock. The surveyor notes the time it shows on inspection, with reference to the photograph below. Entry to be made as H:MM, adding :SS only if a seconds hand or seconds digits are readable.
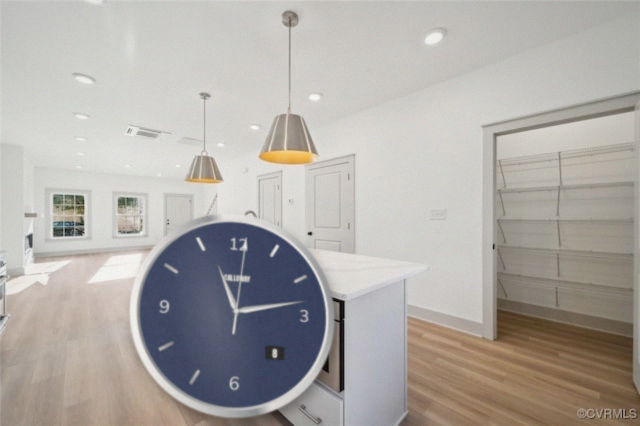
11:13:01
